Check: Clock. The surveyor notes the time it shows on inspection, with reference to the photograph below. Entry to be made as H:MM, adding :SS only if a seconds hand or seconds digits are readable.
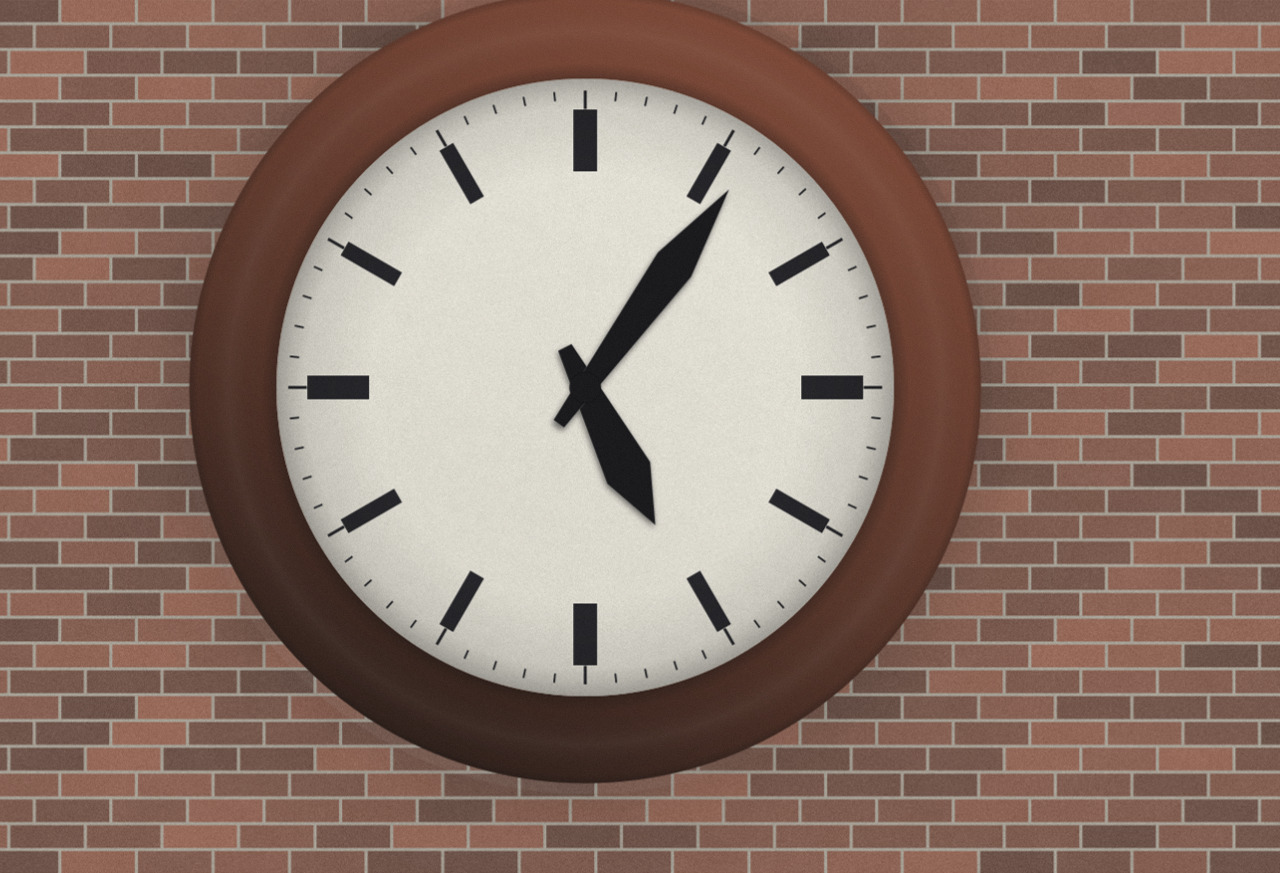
5:06
